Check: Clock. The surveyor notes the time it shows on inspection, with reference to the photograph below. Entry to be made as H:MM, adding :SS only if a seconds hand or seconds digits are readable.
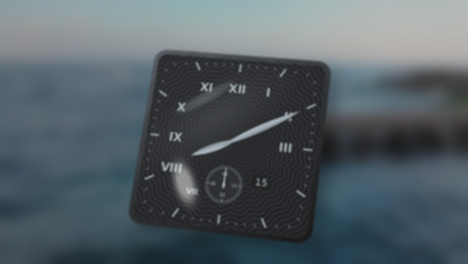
8:10
